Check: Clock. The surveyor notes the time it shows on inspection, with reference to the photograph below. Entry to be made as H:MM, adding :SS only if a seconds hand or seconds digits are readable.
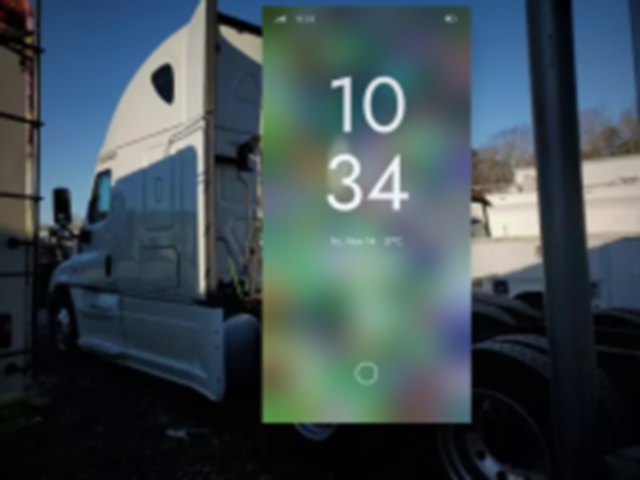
10:34
